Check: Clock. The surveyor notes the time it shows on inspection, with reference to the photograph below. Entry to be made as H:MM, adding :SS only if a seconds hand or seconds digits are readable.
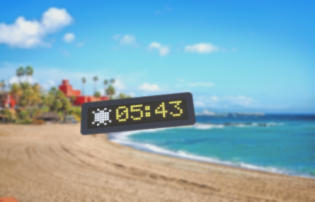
5:43
